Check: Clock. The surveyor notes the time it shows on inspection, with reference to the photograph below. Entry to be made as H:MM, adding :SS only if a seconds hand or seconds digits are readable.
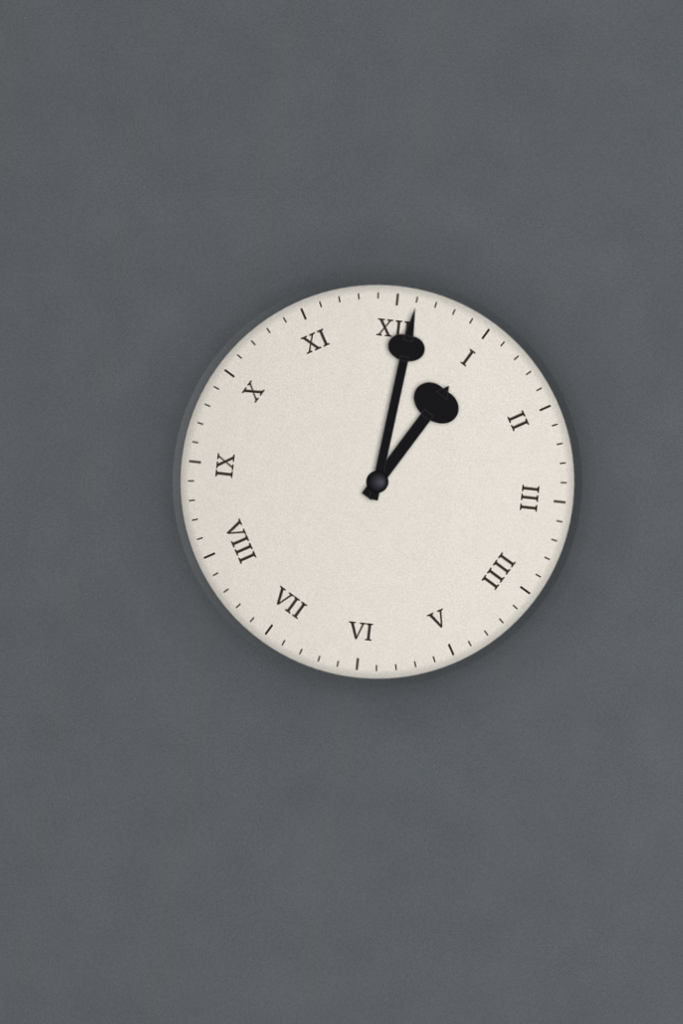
1:01
